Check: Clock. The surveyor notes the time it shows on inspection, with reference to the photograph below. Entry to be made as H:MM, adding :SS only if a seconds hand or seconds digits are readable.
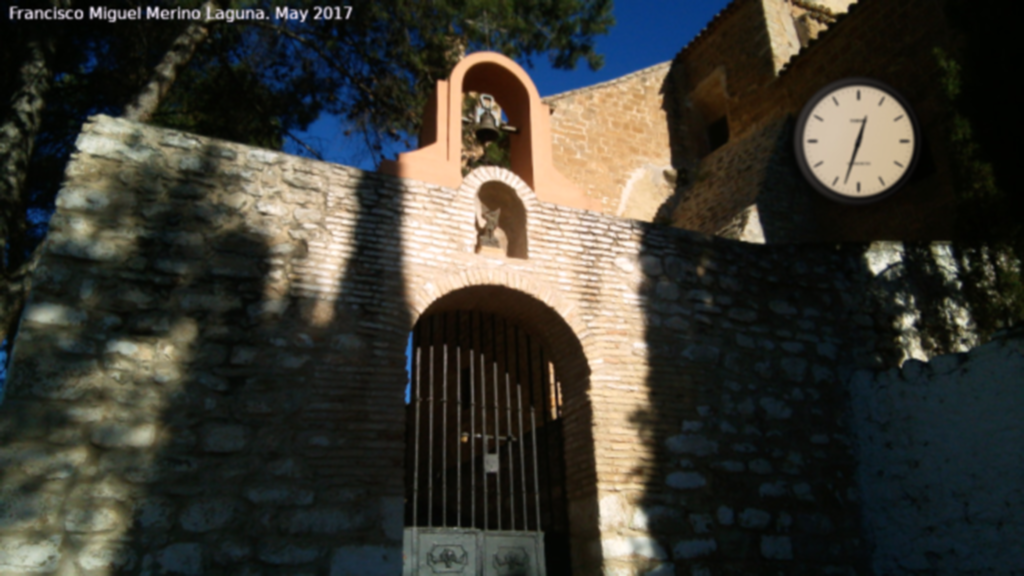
12:33
